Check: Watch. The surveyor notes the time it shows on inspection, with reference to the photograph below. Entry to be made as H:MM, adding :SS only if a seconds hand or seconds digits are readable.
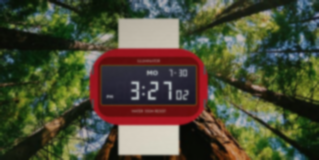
3:27
